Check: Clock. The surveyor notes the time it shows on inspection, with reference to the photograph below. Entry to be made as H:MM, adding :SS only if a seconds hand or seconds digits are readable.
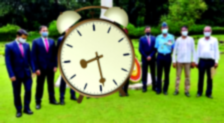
8:29
